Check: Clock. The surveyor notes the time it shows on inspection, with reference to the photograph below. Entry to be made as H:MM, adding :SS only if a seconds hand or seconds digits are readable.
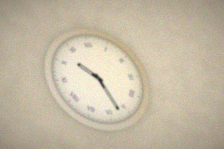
10:27
